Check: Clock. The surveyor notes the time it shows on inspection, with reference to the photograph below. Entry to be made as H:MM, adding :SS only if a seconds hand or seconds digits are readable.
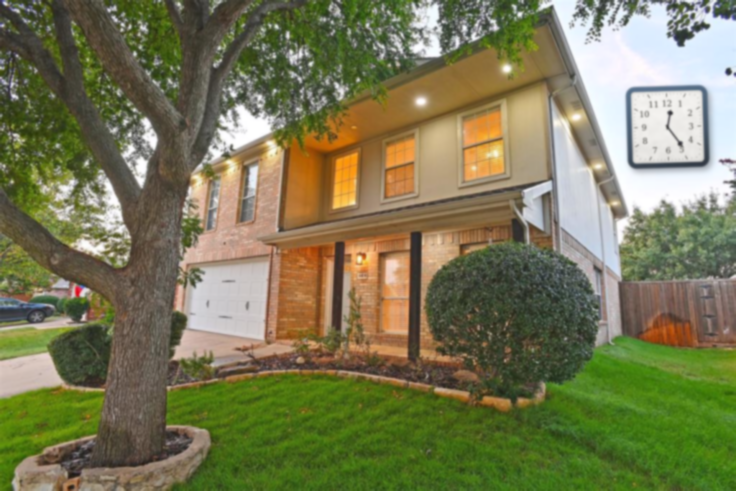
12:24
